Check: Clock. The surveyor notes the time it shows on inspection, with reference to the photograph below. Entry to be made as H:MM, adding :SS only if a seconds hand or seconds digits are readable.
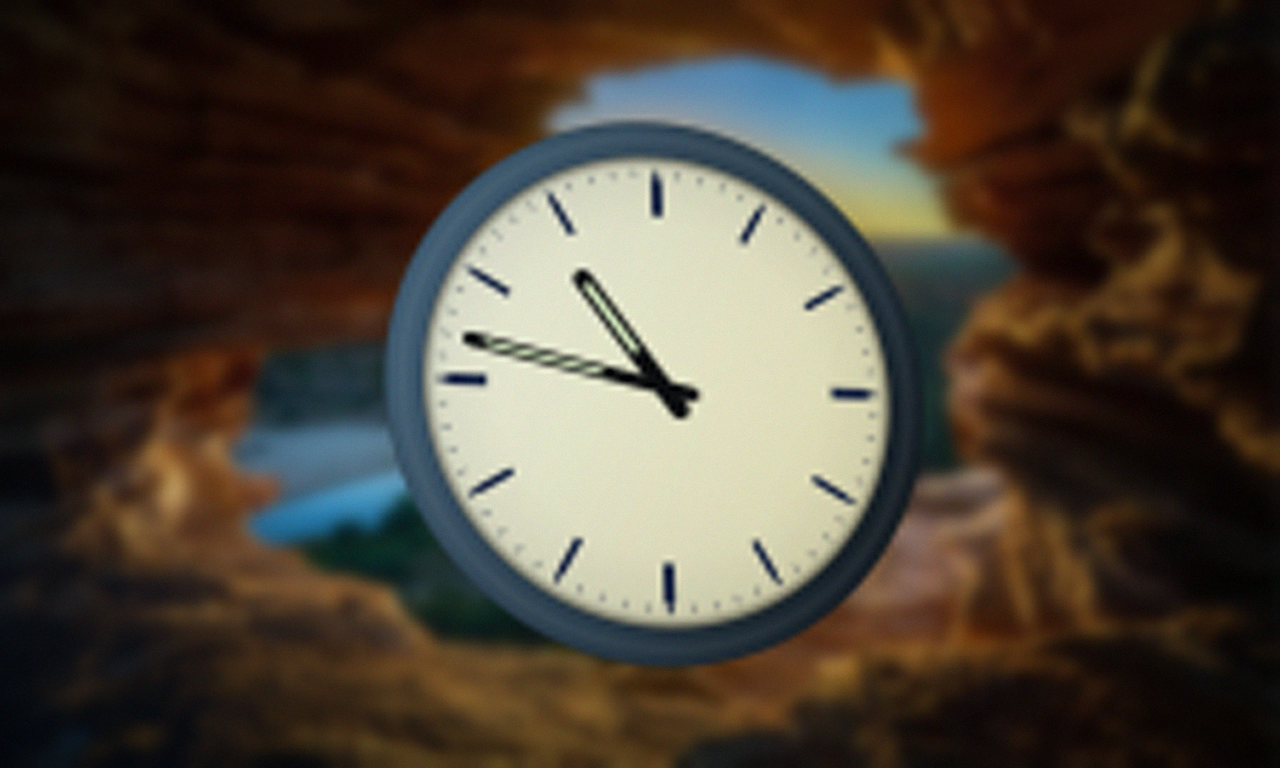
10:47
